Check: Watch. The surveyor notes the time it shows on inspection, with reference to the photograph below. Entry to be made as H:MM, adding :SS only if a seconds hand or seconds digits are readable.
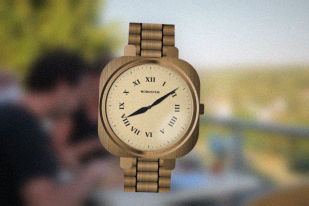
8:09
